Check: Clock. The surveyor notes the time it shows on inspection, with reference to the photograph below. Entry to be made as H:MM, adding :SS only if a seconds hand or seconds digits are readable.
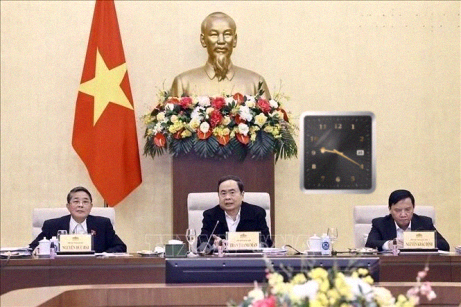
9:20
